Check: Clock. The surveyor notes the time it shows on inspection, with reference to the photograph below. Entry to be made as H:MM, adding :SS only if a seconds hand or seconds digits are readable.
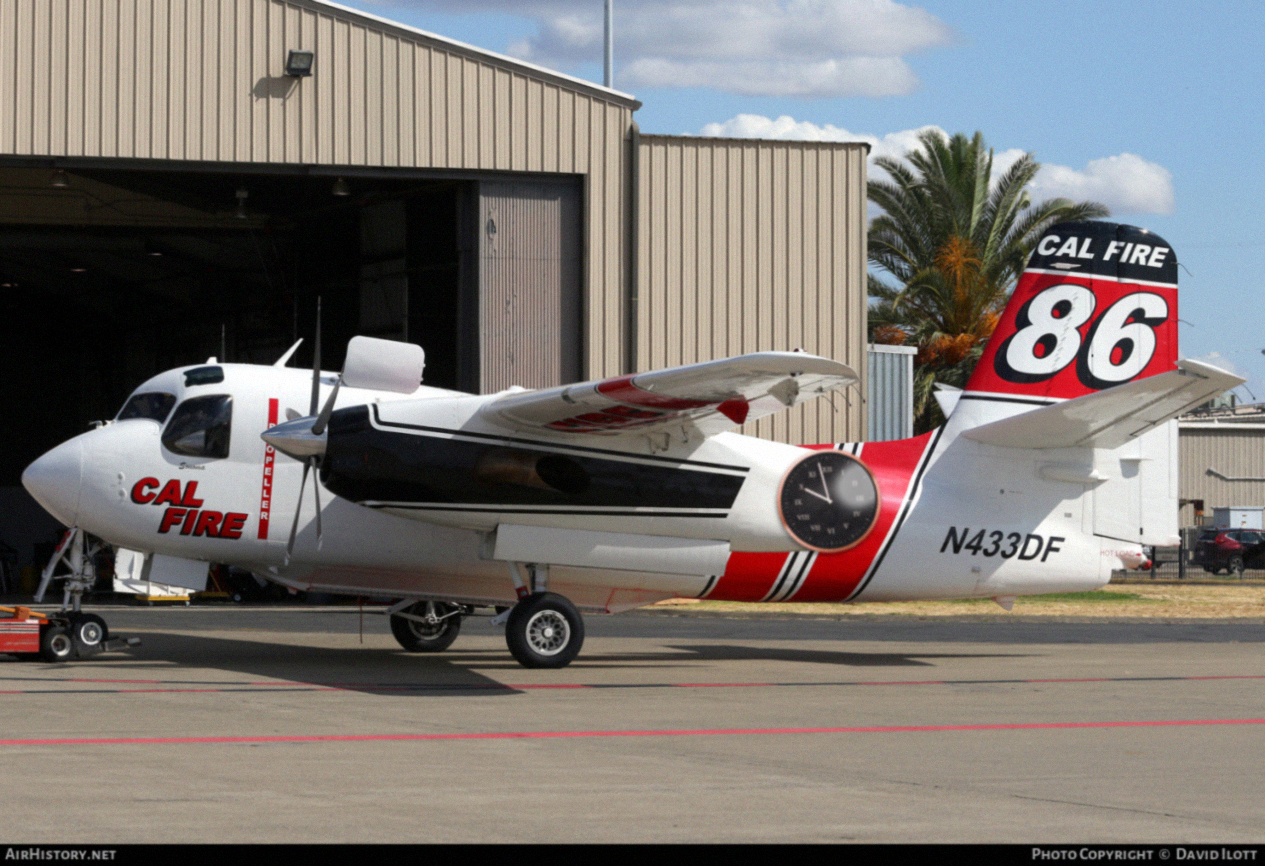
9:58
